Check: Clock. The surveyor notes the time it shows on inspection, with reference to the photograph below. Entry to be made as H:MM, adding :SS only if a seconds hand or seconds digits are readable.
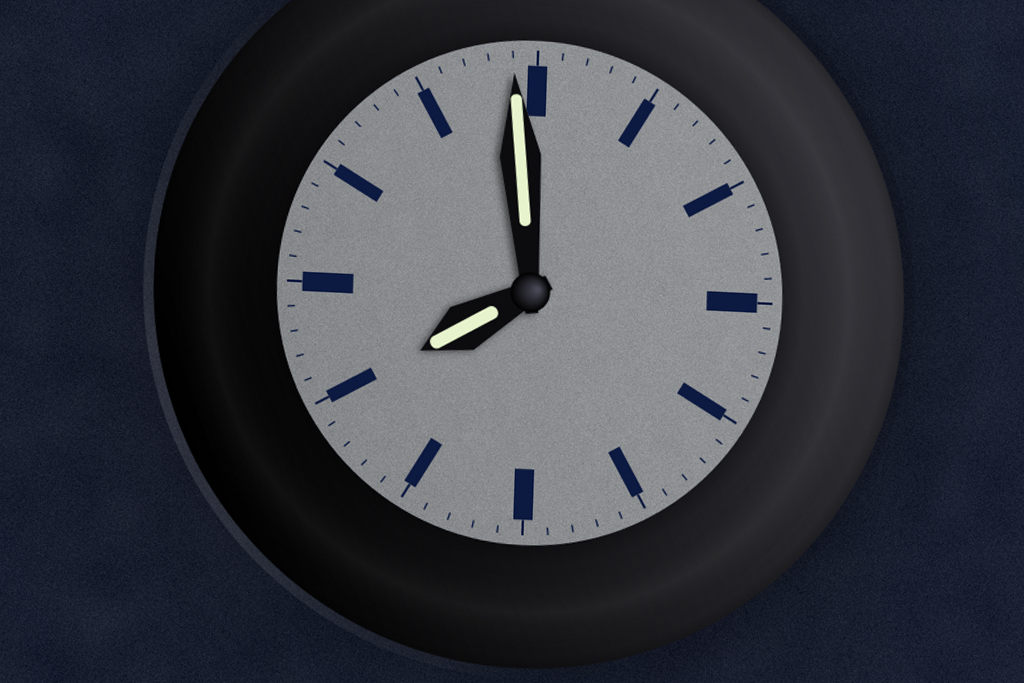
7:59
